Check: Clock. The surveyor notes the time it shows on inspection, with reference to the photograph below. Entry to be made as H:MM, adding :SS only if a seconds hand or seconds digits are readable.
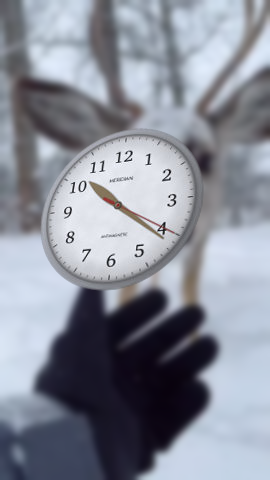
10:21:20
